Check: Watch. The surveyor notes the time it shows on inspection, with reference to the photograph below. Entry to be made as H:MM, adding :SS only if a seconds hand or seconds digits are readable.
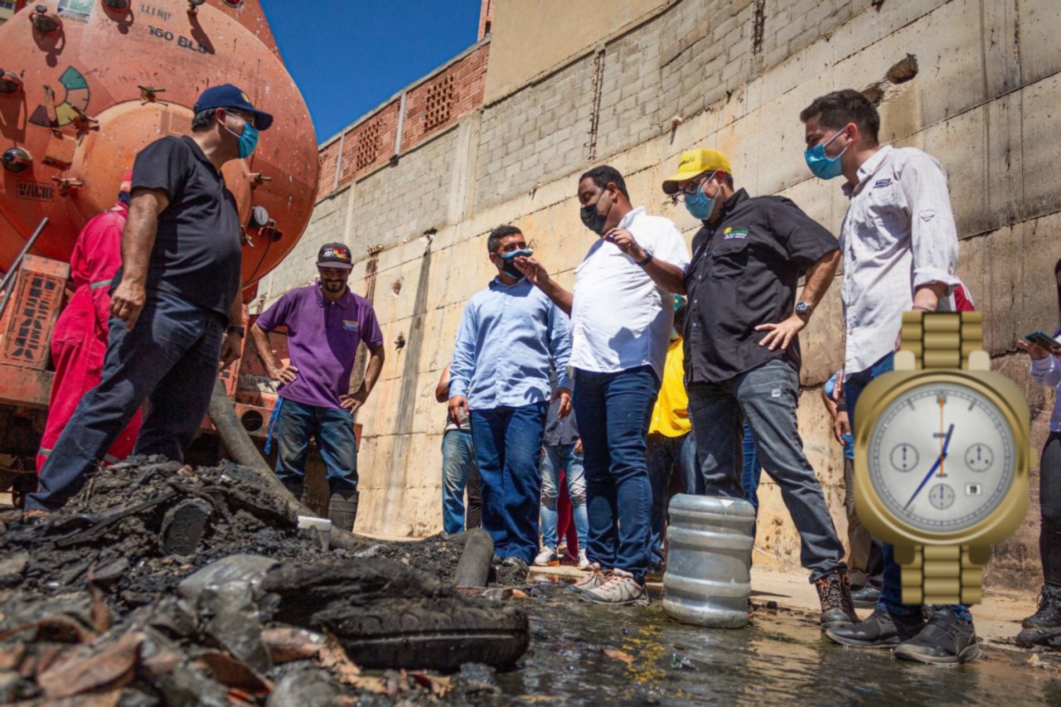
12:36
